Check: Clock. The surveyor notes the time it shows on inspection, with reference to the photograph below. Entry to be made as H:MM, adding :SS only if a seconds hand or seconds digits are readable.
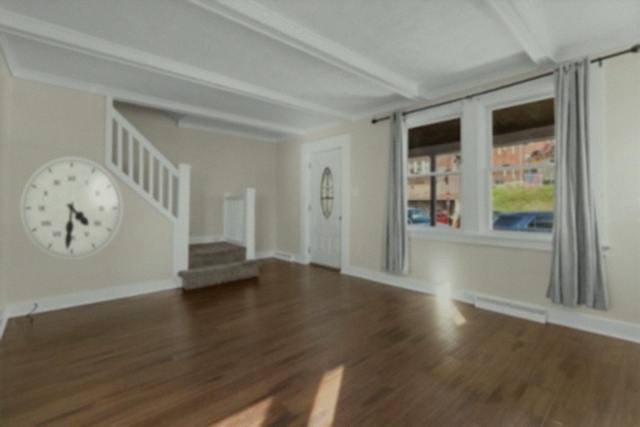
4:31
